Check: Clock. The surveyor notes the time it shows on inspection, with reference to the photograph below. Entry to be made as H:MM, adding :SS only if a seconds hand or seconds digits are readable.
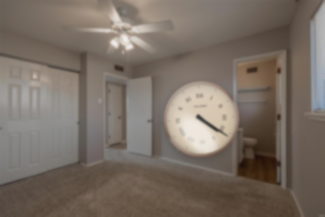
4:21
